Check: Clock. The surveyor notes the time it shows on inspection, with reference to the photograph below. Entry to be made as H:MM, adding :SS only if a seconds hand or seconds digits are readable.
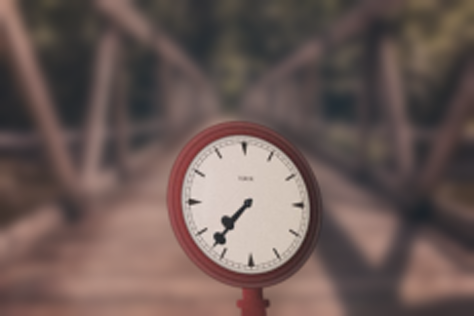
7:37
